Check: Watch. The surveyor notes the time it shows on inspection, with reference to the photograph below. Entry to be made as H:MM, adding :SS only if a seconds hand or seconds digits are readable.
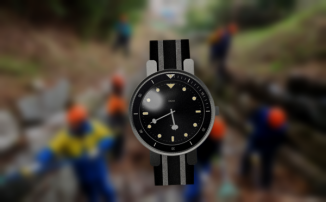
5:41
